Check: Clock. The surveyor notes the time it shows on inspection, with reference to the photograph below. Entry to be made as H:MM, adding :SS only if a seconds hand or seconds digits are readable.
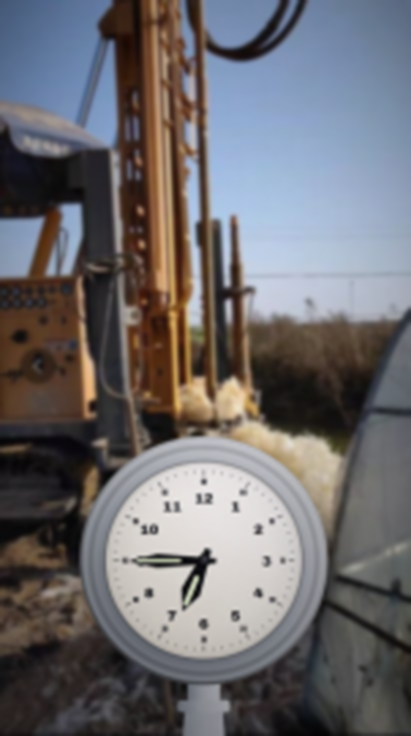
6:45
